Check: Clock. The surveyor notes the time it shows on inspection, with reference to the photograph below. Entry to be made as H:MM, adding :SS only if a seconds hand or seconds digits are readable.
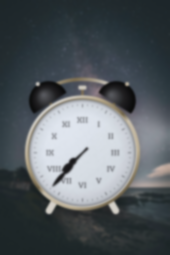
7:37
